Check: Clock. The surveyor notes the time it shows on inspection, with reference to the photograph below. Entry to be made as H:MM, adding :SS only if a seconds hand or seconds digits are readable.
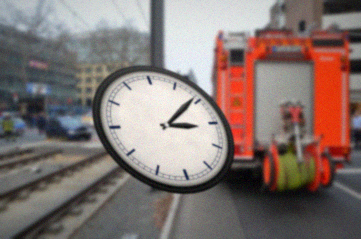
3:09
